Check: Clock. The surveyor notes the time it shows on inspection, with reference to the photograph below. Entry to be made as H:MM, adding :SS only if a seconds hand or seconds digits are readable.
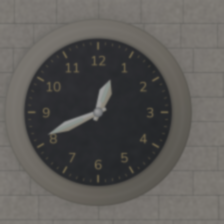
12:41
